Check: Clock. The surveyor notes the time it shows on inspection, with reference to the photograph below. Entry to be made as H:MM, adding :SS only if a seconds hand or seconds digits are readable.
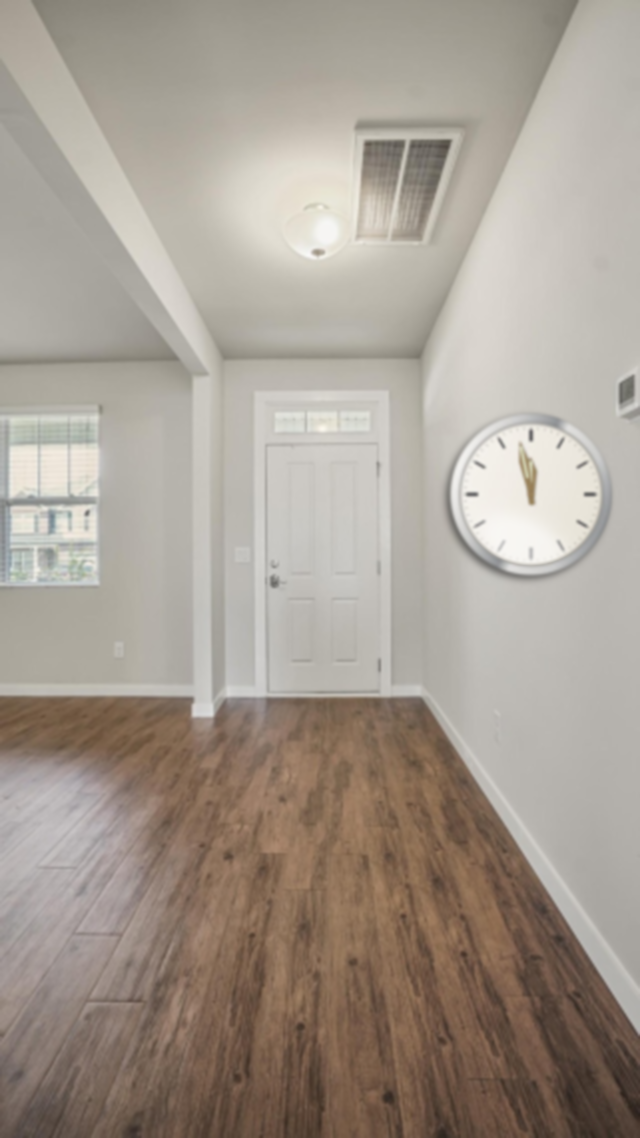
11:58
